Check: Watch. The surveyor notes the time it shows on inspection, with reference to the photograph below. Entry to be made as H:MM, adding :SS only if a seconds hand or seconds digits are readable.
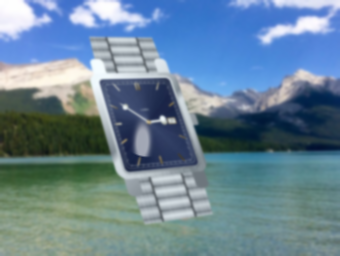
2:52
